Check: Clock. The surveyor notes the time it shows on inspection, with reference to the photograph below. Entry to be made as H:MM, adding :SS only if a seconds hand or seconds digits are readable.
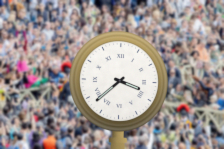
3:38
